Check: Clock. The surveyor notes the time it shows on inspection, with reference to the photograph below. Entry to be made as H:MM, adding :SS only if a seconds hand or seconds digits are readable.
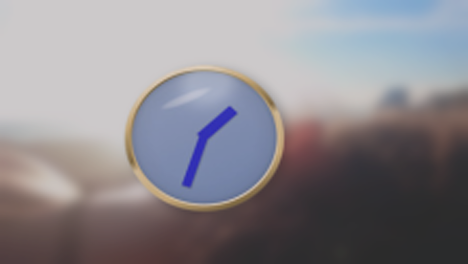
1:33
